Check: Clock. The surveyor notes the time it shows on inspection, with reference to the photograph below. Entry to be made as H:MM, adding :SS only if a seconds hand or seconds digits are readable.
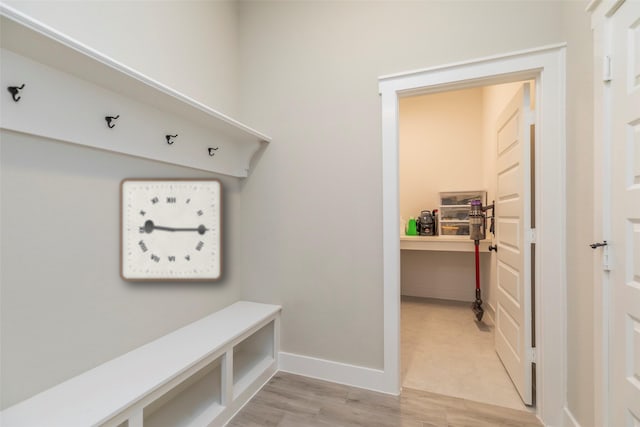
9:15
